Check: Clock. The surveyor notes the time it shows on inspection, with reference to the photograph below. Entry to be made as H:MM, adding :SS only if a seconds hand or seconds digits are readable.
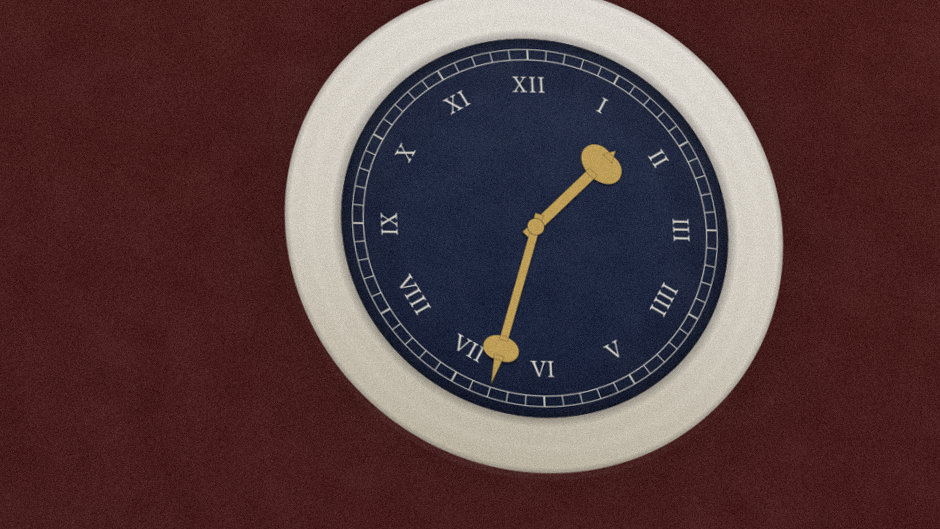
1:33
